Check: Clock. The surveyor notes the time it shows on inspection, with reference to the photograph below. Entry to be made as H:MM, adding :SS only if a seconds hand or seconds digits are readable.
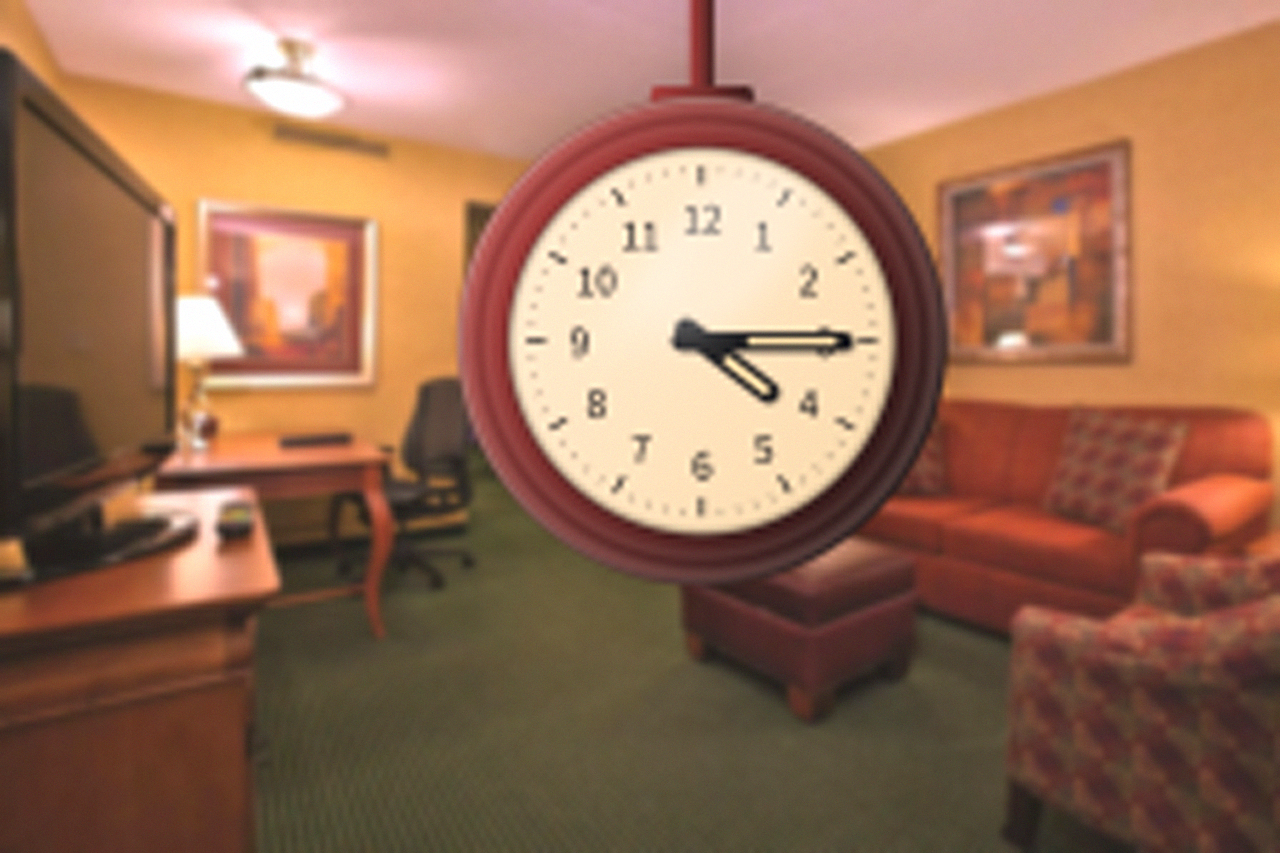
4:15
